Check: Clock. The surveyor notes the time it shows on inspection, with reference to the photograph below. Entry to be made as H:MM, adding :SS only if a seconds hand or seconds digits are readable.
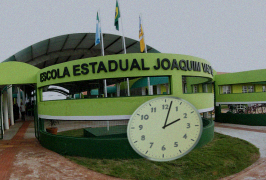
2:02
